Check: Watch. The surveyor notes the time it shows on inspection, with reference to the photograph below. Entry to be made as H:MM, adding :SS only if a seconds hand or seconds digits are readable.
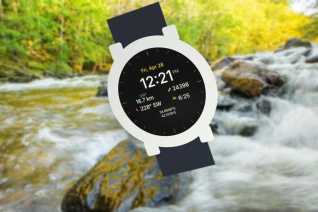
12:21
